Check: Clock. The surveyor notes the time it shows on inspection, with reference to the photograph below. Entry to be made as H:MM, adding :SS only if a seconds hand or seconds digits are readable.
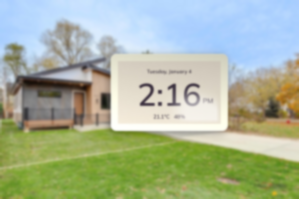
2:16
